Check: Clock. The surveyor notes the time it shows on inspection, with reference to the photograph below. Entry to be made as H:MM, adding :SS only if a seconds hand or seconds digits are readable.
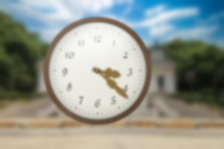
3:22
